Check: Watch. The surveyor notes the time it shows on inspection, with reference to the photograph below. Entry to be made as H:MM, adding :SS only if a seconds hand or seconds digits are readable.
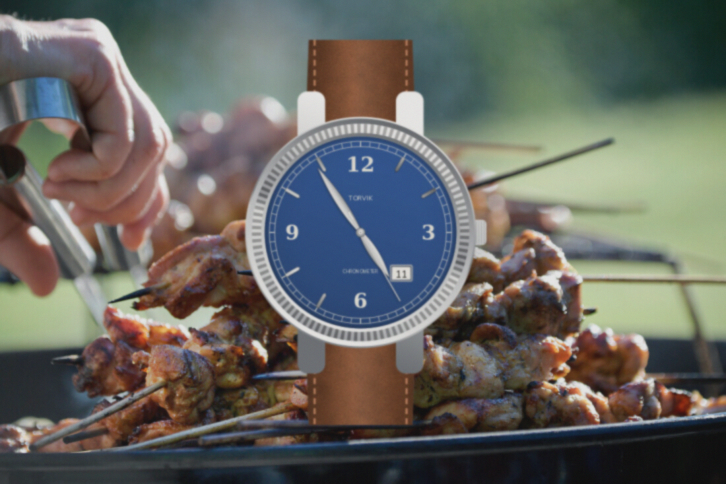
4:54:25
